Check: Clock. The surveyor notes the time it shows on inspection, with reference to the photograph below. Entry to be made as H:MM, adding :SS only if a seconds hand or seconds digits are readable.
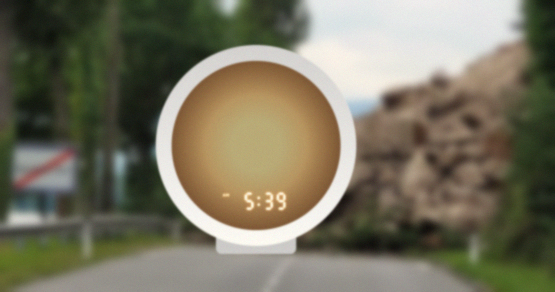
5:39
